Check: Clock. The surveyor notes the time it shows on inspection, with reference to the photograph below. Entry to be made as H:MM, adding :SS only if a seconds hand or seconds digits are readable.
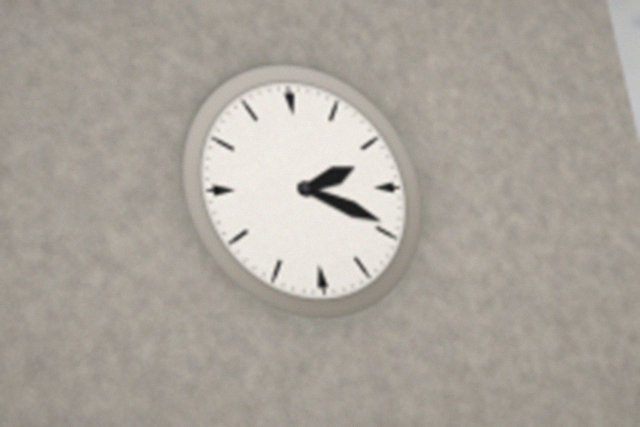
2:19
